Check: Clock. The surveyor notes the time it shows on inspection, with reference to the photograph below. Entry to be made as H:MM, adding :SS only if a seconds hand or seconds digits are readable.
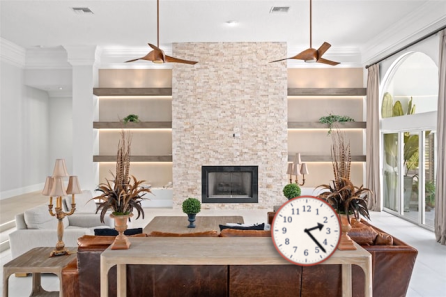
2:23
